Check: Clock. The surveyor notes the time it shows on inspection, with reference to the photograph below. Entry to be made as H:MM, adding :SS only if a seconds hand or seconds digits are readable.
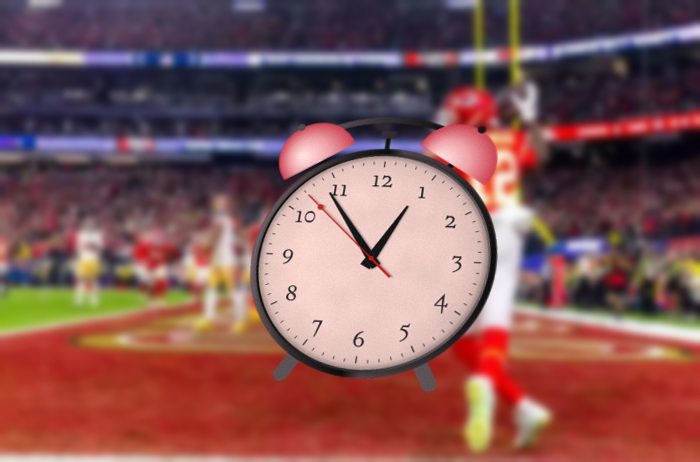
12:53:52
